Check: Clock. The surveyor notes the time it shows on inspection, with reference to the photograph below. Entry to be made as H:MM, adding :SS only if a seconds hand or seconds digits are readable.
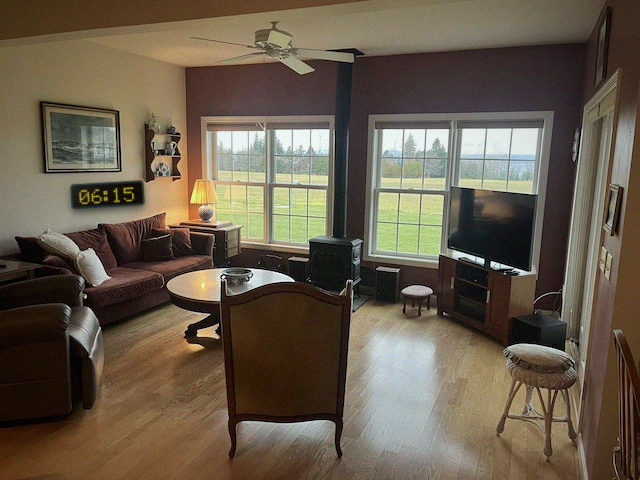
6:15
